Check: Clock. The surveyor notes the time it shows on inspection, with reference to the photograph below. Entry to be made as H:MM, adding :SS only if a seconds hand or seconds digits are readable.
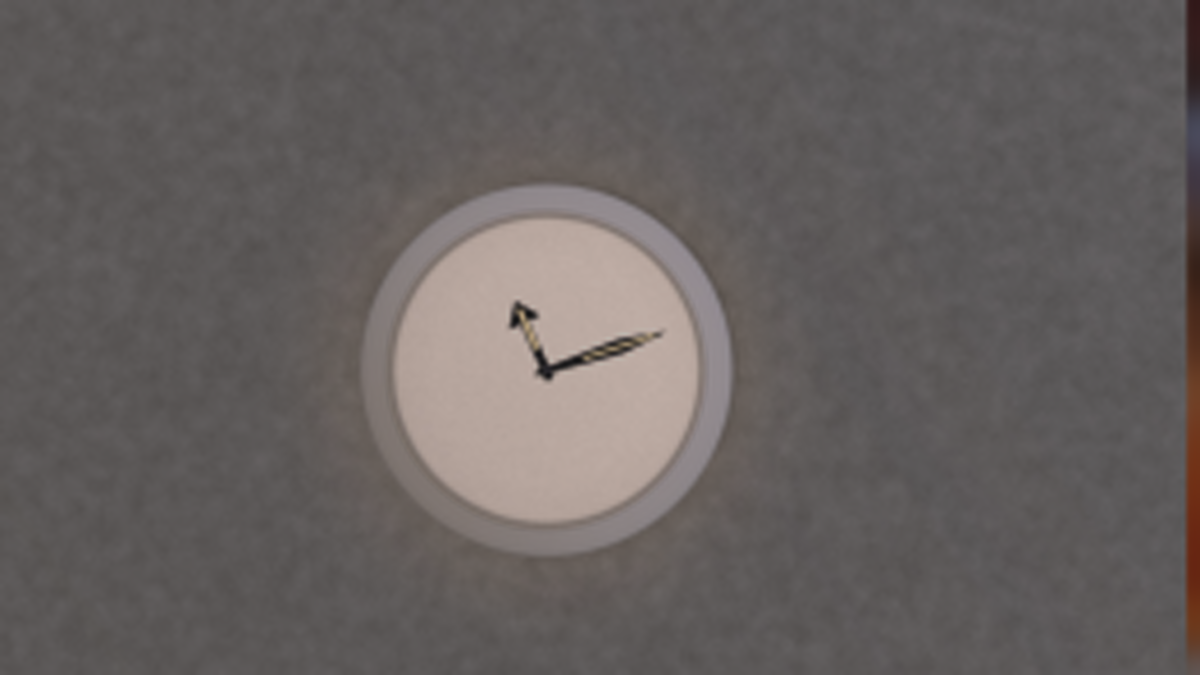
11:12
